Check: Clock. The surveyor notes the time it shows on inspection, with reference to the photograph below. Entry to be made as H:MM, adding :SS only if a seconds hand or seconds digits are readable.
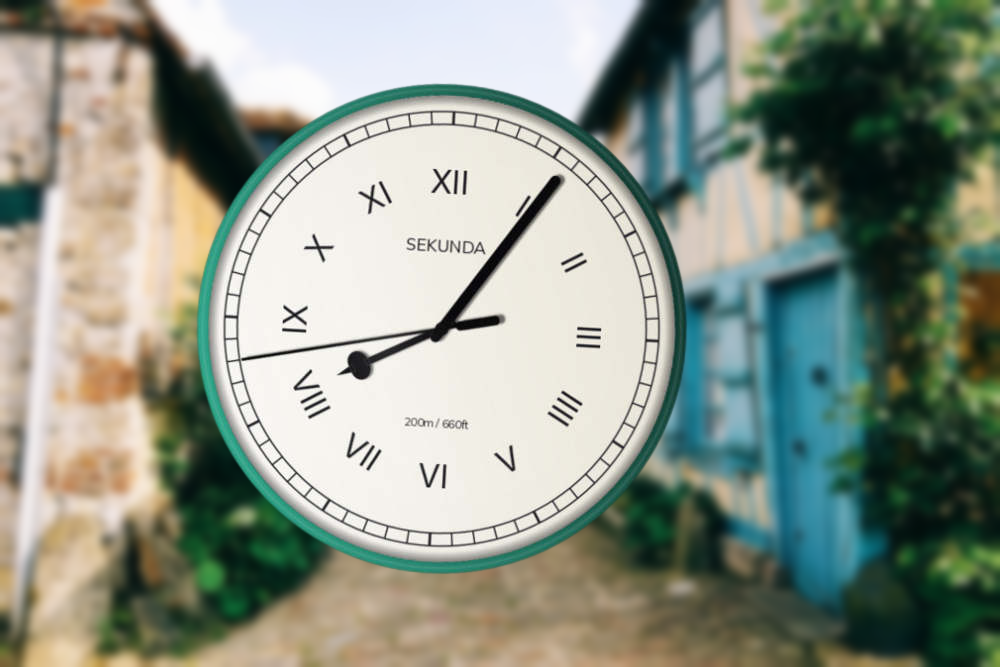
8:05:43
